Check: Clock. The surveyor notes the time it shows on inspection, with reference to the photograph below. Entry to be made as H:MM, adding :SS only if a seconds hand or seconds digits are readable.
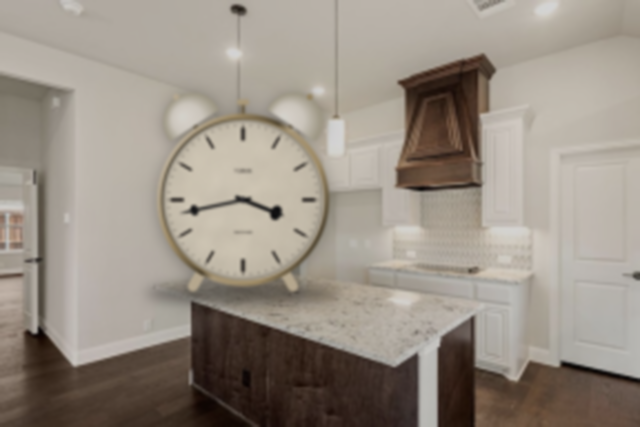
3:43
